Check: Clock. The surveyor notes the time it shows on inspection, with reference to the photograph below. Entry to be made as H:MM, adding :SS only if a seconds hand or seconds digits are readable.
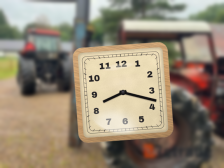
8:18
